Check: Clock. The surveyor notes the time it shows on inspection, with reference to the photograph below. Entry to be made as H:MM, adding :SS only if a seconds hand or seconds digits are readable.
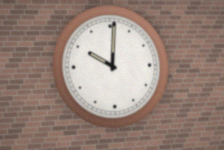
10:01
